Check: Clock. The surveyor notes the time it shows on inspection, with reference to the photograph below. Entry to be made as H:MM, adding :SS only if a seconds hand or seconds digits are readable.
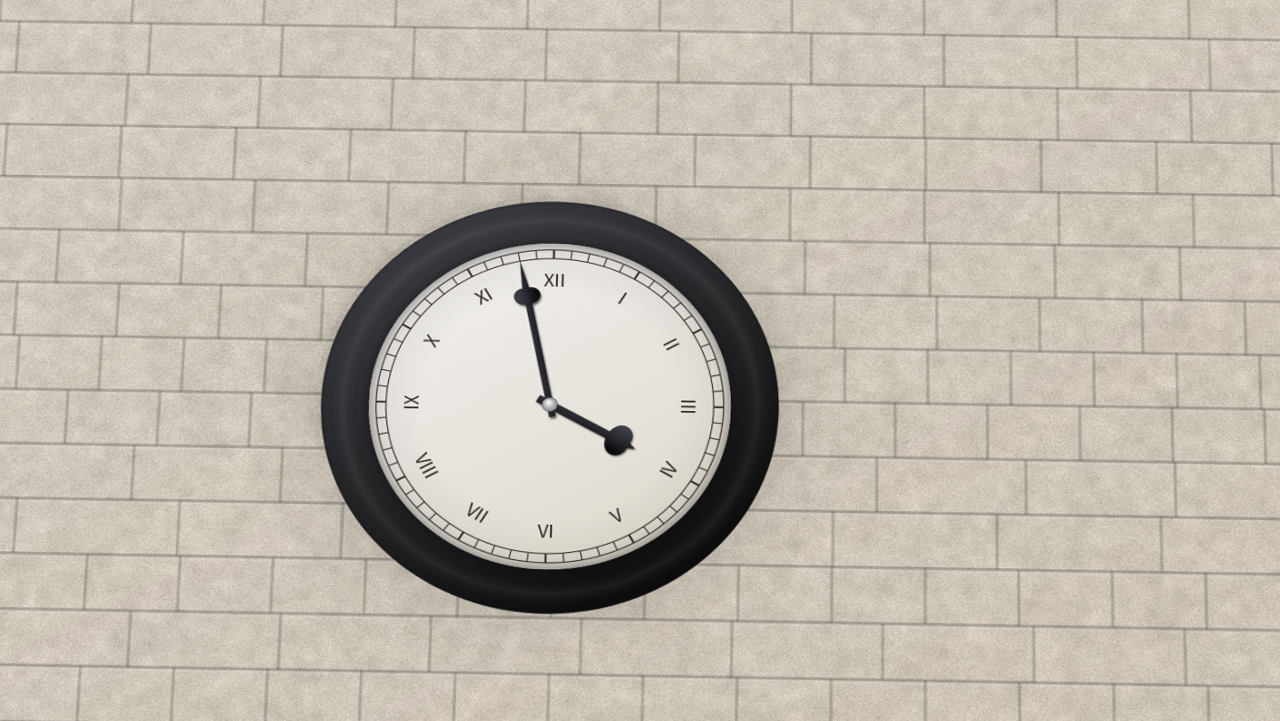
3:58
